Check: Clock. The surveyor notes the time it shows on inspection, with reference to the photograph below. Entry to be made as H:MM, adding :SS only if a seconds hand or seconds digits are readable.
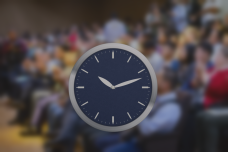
10:12
